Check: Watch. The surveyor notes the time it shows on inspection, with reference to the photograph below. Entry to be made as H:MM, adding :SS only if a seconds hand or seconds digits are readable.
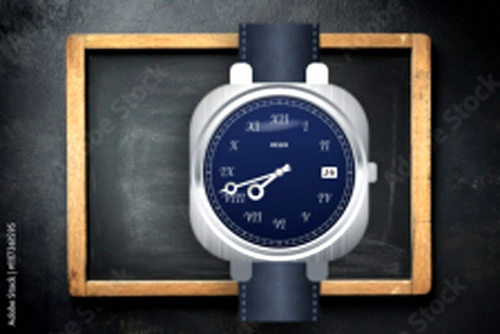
7:42
